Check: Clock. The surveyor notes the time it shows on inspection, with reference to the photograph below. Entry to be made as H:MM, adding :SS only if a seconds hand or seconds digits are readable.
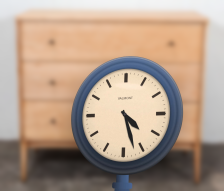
4:27
